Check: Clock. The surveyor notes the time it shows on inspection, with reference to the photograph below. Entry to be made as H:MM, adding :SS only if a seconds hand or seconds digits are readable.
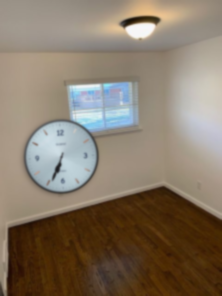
6:34
